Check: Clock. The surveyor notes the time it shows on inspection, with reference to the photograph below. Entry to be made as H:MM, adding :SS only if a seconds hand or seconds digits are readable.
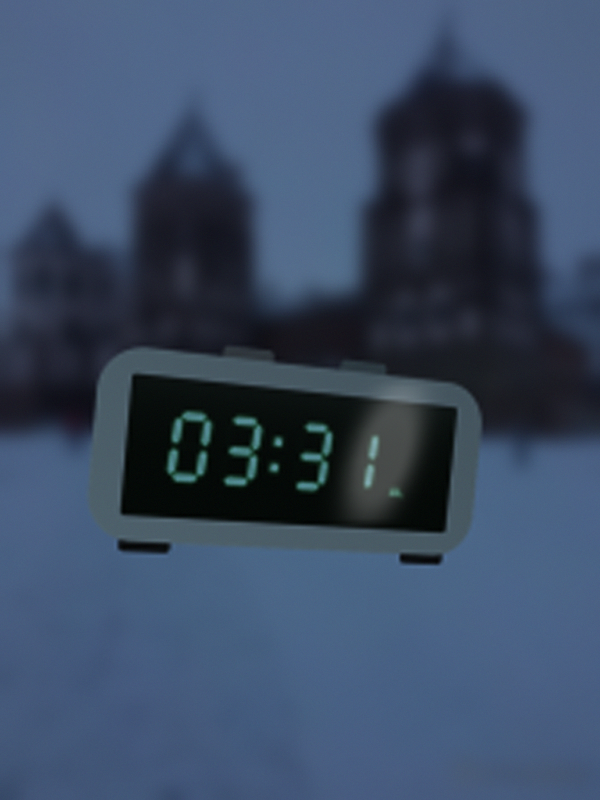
3:31
